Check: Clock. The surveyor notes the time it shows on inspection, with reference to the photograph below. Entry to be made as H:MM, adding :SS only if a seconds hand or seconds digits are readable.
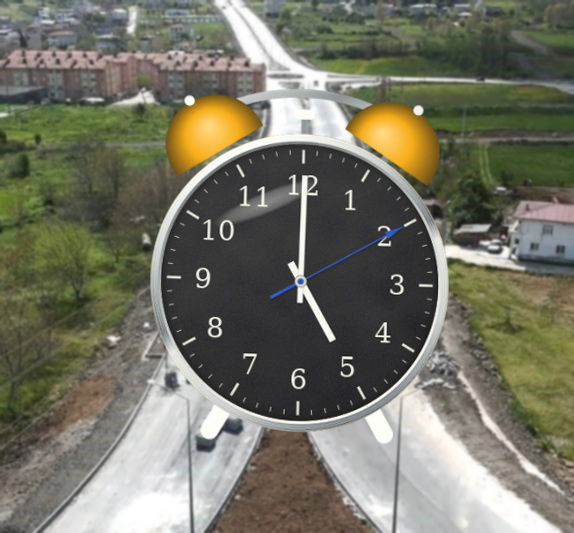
5:00:10
